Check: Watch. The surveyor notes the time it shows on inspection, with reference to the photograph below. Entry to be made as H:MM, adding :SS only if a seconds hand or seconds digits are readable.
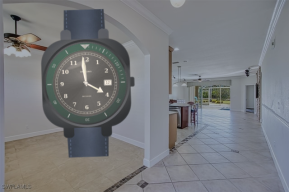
3:59
